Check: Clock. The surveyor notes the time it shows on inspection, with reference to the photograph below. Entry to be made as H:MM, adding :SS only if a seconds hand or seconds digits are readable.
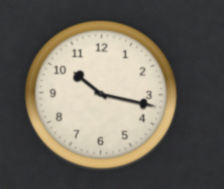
10:17
